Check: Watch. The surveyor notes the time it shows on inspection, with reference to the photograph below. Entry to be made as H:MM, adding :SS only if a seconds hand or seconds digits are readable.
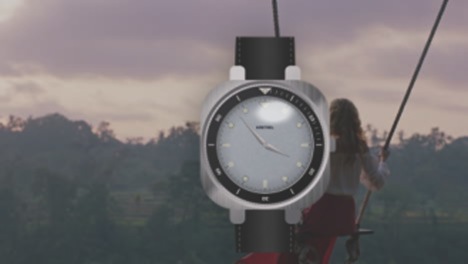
3:53
